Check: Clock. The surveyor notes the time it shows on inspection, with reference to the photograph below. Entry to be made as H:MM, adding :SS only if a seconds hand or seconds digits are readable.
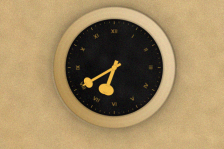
6:40
